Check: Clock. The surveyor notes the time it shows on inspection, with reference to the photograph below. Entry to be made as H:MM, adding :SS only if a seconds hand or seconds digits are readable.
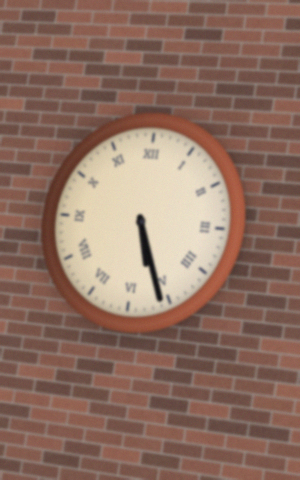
5:26
